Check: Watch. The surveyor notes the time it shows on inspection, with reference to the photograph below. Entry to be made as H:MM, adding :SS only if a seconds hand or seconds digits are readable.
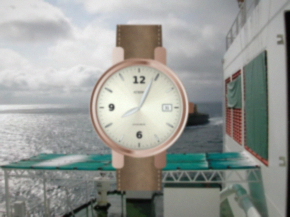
8:04
